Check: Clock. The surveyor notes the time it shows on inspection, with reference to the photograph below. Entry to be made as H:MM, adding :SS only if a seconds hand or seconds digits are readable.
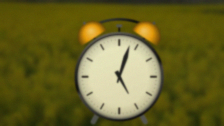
5:03
